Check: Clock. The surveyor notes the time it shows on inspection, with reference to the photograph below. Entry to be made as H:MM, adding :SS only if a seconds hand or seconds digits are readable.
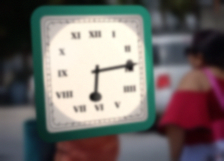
6:14
